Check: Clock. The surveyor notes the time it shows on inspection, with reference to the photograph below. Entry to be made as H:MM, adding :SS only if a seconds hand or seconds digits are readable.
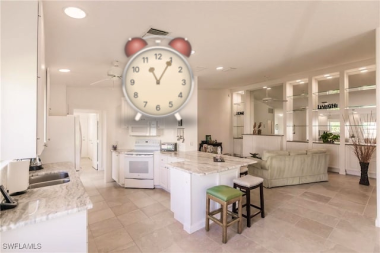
11:05
